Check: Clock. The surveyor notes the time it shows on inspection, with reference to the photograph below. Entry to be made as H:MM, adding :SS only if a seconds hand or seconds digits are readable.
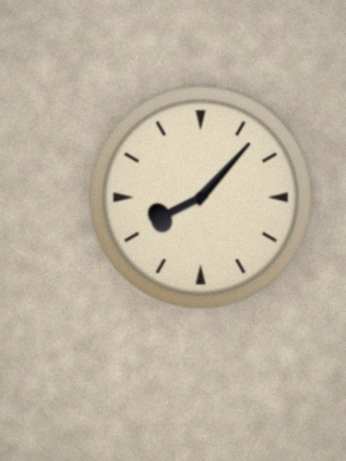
8:07
